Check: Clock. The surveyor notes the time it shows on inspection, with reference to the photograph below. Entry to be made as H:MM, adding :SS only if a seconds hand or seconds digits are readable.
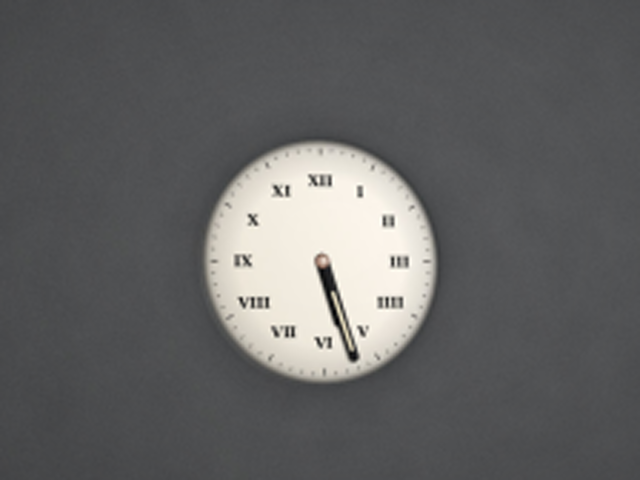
5:27
